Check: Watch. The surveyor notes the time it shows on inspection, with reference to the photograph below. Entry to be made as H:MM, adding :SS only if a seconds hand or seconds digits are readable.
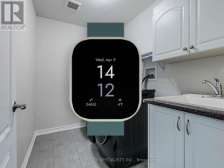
14:12
